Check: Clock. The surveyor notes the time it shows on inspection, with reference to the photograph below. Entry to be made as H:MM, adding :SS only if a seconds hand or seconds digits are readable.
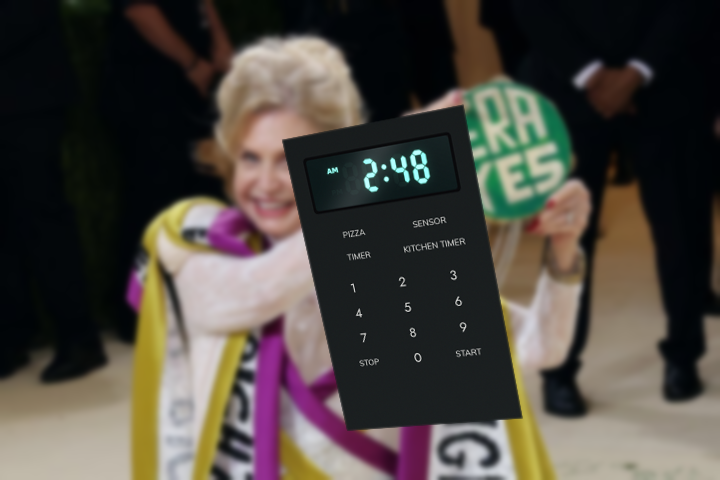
2:48
